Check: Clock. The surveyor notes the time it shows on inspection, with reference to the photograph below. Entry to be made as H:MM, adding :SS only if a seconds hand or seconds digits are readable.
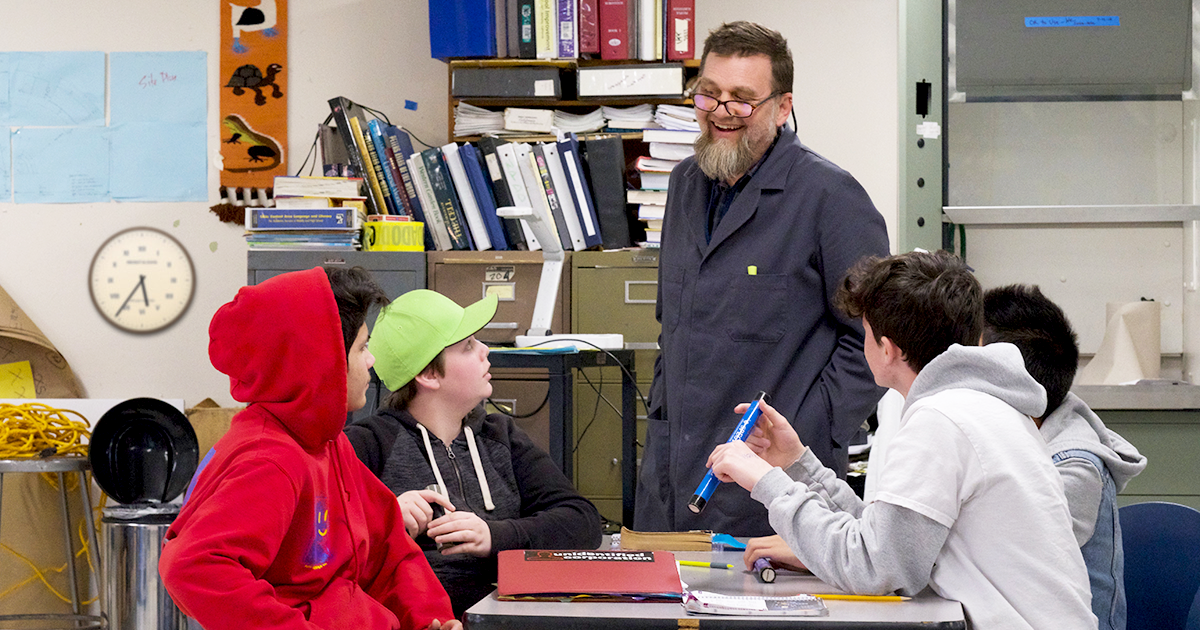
5:36
